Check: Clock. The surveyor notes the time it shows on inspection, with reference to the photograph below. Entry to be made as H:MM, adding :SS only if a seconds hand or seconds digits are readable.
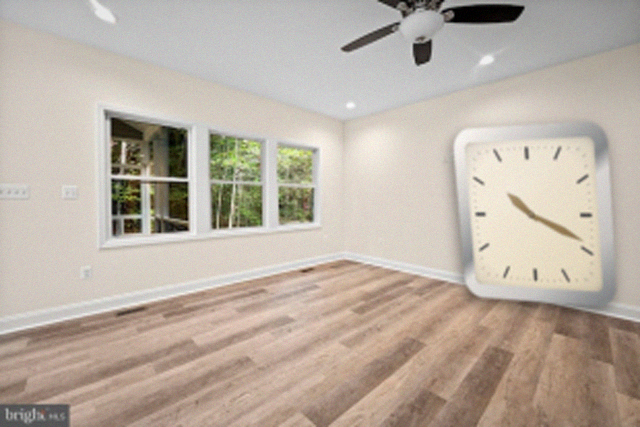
10:19
